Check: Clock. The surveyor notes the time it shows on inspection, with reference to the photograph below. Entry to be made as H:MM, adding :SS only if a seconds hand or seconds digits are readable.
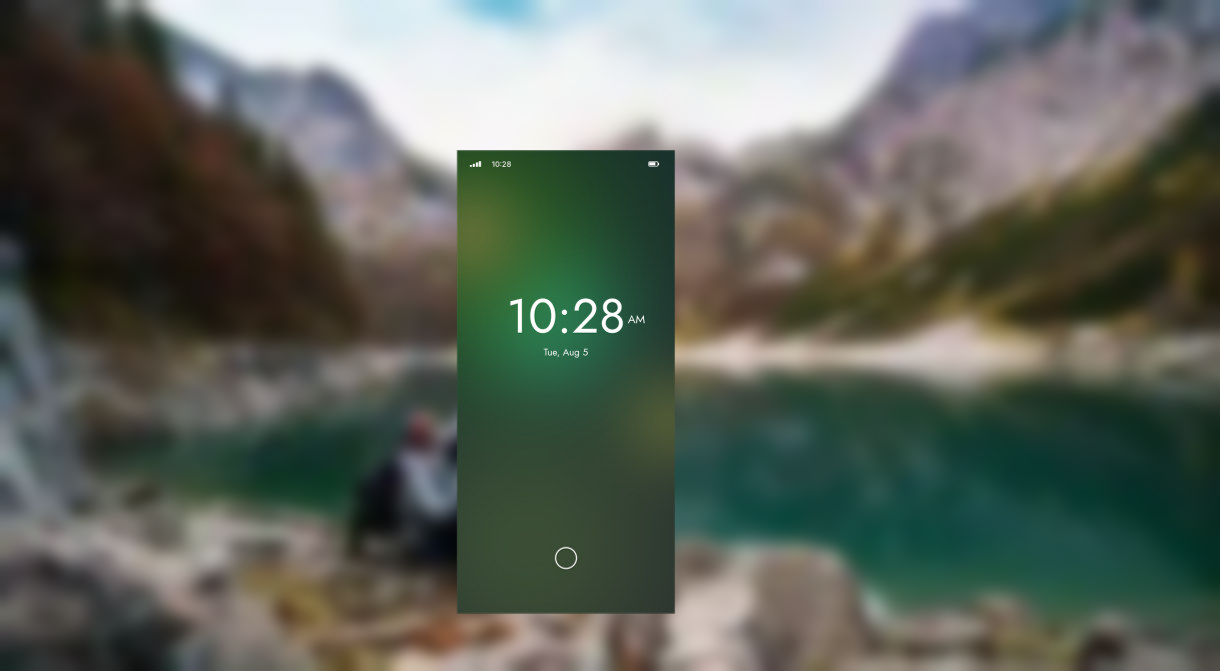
10:28
